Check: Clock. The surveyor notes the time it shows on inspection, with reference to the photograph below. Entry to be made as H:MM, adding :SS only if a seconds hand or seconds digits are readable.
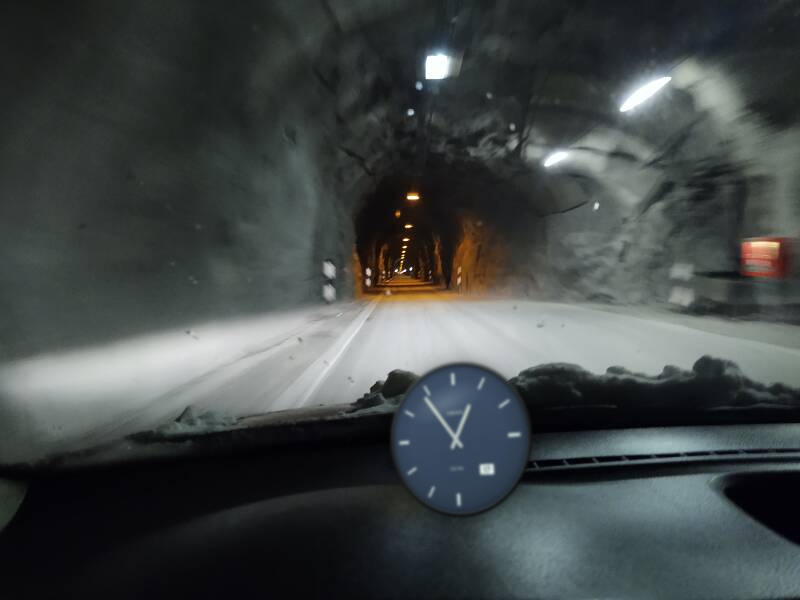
12:54
